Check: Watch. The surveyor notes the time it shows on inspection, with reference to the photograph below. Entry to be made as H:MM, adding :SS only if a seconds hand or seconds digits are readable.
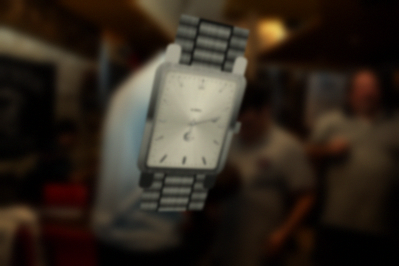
6:12
